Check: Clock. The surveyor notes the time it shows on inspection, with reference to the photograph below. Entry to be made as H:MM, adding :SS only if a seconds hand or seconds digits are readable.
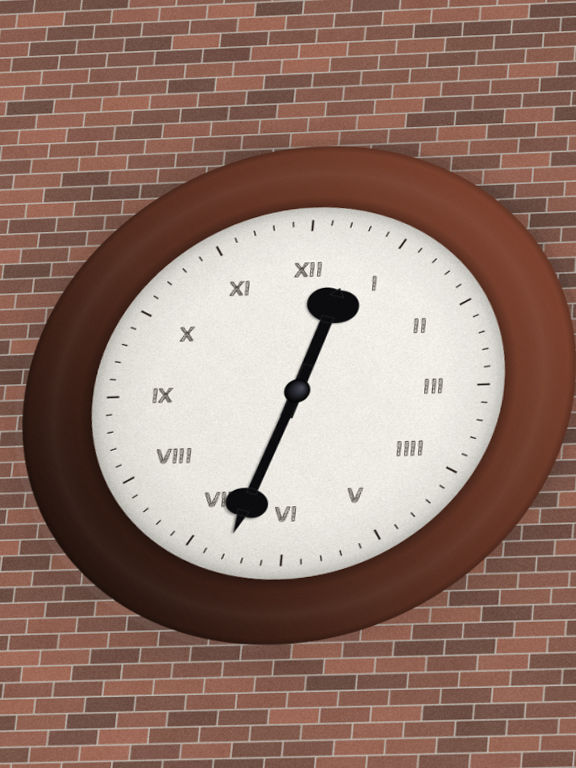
12:33
